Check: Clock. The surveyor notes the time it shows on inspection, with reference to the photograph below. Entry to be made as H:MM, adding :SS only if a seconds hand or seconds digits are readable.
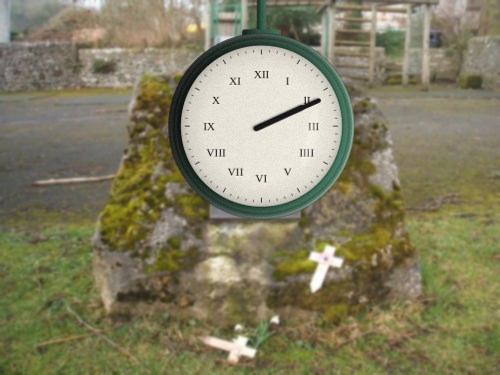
2:11
